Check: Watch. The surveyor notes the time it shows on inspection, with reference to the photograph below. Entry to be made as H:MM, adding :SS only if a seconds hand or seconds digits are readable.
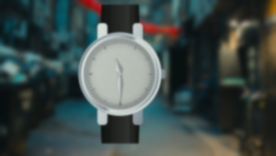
11:30
